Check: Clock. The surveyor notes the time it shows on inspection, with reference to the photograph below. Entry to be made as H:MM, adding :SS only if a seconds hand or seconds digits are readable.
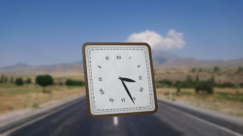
3:26
